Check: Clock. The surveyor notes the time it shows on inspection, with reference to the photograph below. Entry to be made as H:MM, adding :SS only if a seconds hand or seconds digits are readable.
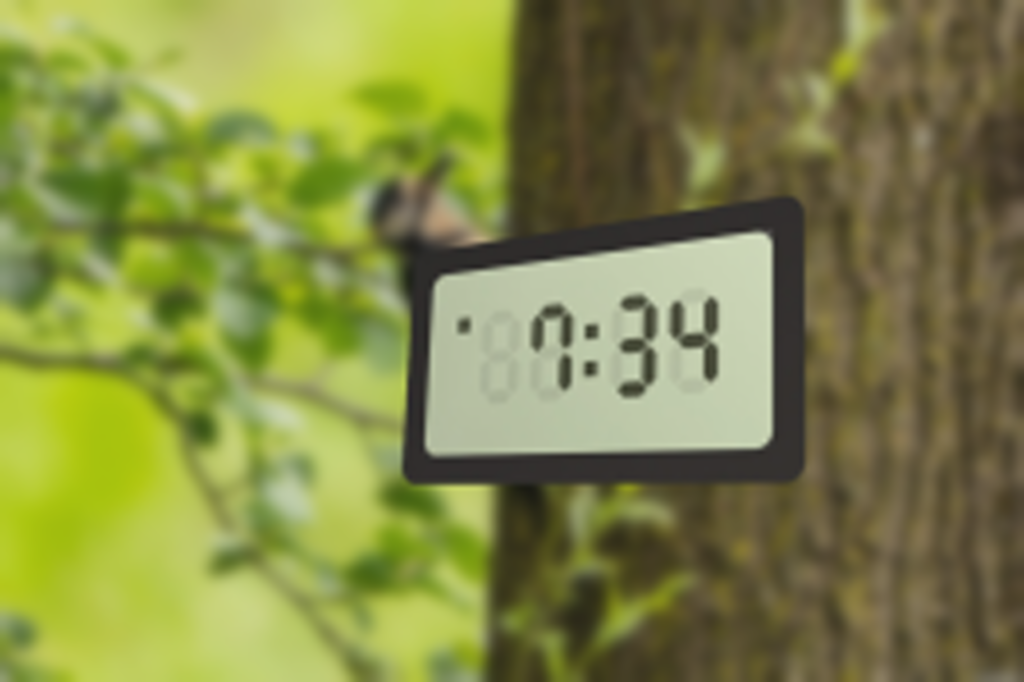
7:34
